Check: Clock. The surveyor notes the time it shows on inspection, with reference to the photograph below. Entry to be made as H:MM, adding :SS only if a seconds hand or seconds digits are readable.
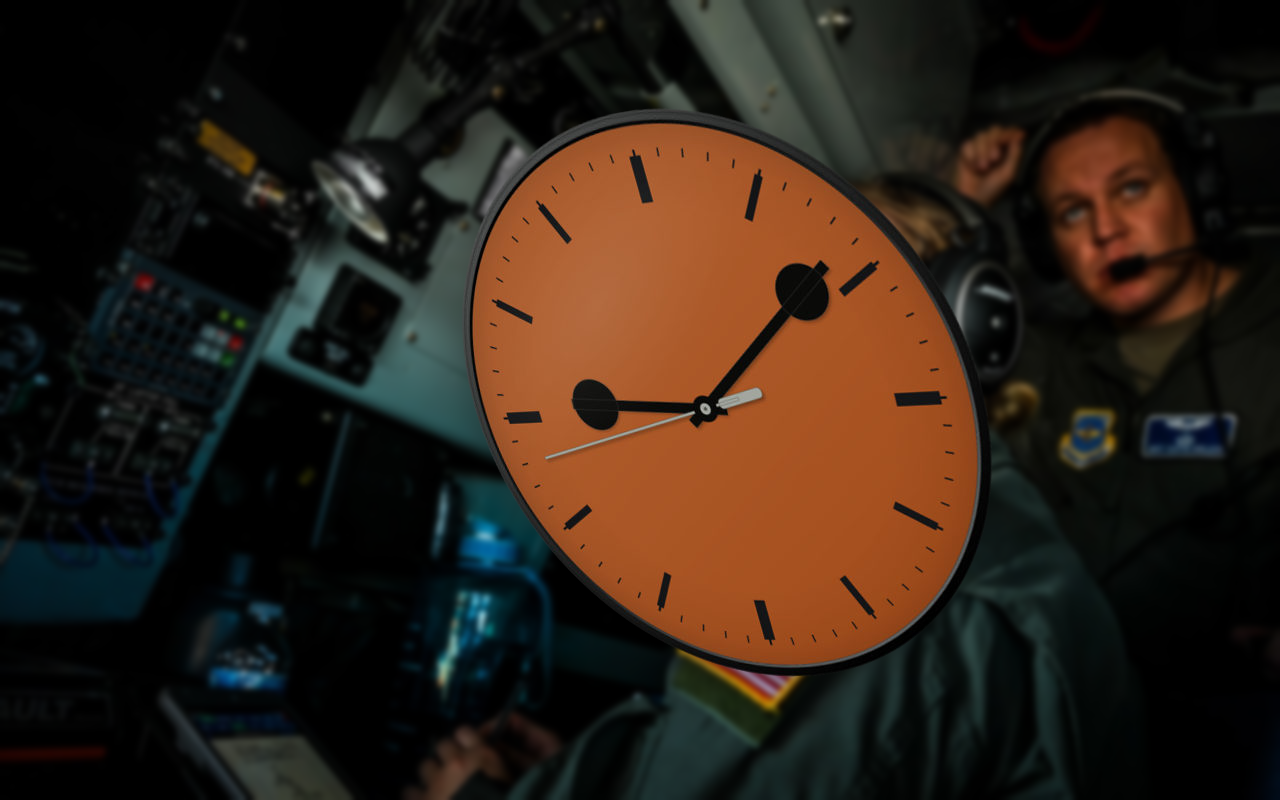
9:08:43
